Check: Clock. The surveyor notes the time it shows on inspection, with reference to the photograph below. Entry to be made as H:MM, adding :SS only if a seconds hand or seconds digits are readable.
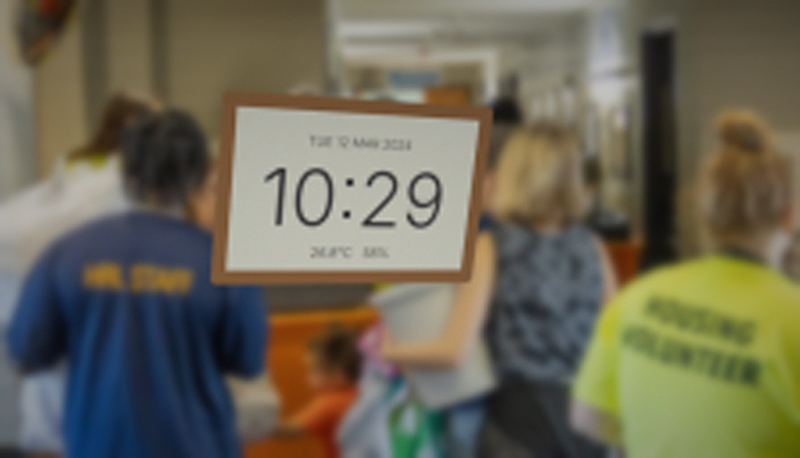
10:29
